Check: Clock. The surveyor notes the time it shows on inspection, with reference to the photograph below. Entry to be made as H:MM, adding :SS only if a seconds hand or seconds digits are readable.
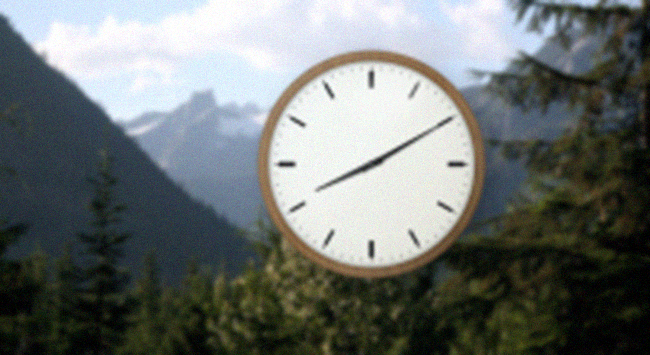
8:10
